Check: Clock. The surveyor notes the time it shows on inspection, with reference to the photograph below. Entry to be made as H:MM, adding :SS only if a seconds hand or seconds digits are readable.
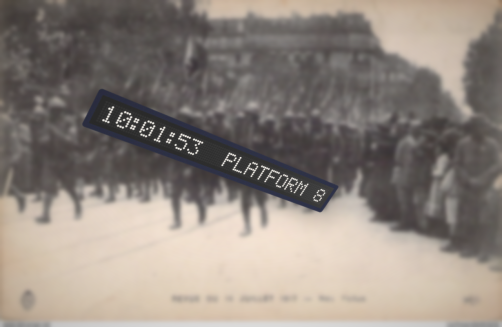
10:01:53
